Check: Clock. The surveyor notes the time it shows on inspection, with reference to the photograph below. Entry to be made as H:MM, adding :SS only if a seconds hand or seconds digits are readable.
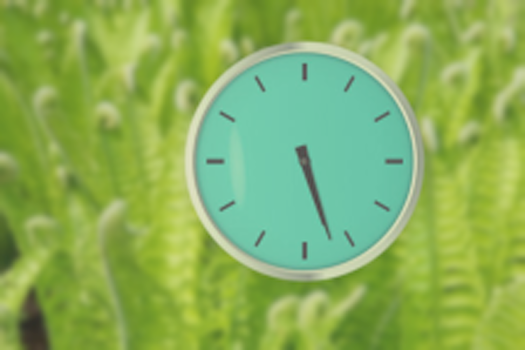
5:27
